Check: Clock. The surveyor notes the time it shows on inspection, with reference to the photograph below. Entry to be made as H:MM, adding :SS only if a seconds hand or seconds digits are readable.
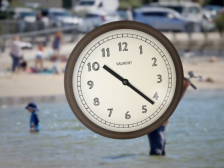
10:22
